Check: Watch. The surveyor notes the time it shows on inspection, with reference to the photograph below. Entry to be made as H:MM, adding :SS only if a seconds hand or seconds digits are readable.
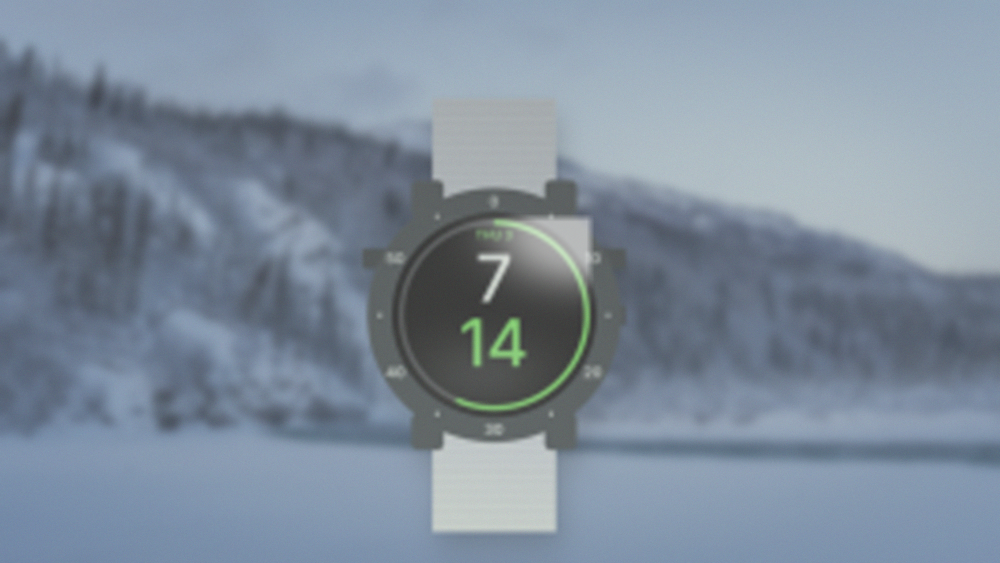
7:14
